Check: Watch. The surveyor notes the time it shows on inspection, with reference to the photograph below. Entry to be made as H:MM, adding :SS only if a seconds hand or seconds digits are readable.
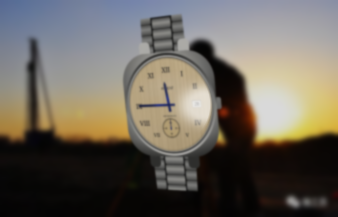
11:45
